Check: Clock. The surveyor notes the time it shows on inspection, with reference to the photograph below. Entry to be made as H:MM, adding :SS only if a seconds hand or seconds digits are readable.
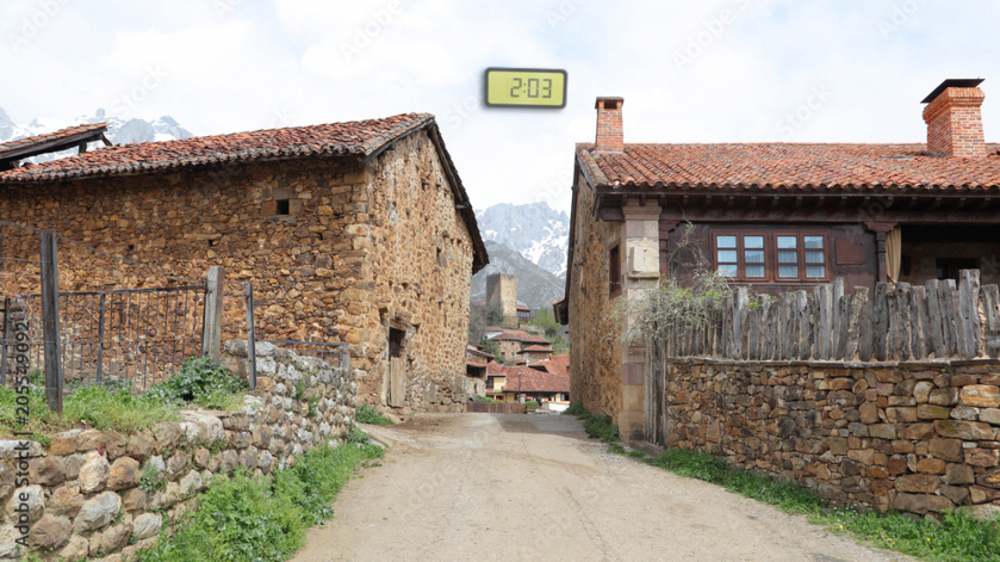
2:03
